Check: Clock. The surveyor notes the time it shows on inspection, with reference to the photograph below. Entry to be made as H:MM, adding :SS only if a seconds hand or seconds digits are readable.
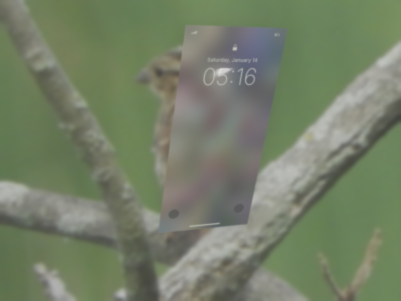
5:16
